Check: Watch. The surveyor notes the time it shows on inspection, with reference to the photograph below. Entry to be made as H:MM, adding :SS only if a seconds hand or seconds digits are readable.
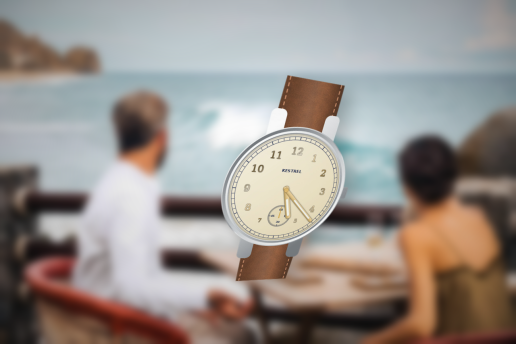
5:22
